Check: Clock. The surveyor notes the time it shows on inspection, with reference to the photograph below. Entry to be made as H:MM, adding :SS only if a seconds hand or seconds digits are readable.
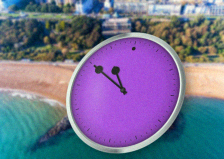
10:50
